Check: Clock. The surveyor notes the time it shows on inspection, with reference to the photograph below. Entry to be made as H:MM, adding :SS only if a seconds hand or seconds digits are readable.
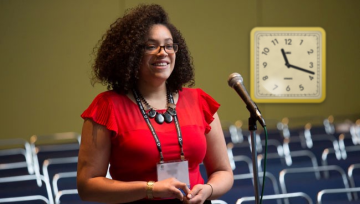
11:18
